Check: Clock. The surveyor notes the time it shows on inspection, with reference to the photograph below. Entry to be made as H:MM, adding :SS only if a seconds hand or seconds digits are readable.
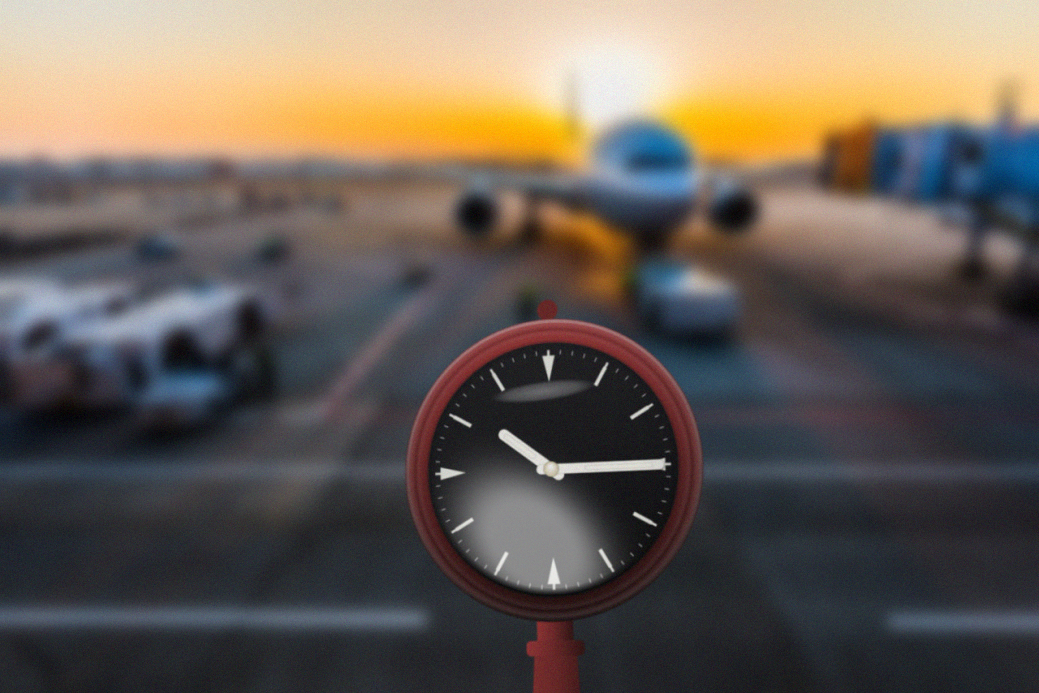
10:15
